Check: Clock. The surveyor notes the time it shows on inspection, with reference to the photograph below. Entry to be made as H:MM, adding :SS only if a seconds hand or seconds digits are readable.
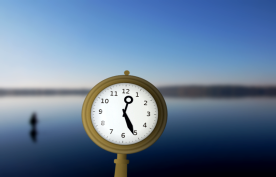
12:26
